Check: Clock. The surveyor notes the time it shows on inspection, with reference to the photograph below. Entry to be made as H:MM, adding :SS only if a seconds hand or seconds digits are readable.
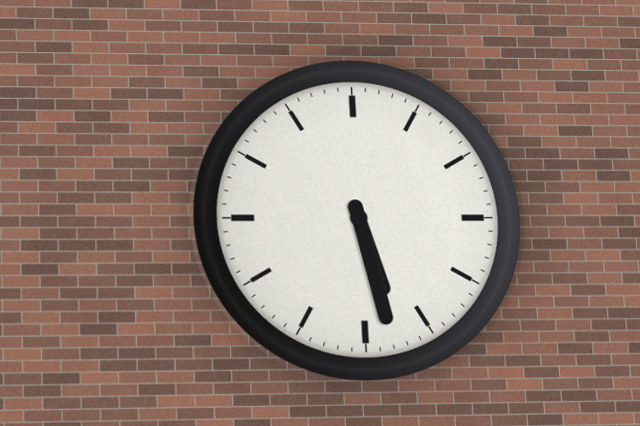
5:28
